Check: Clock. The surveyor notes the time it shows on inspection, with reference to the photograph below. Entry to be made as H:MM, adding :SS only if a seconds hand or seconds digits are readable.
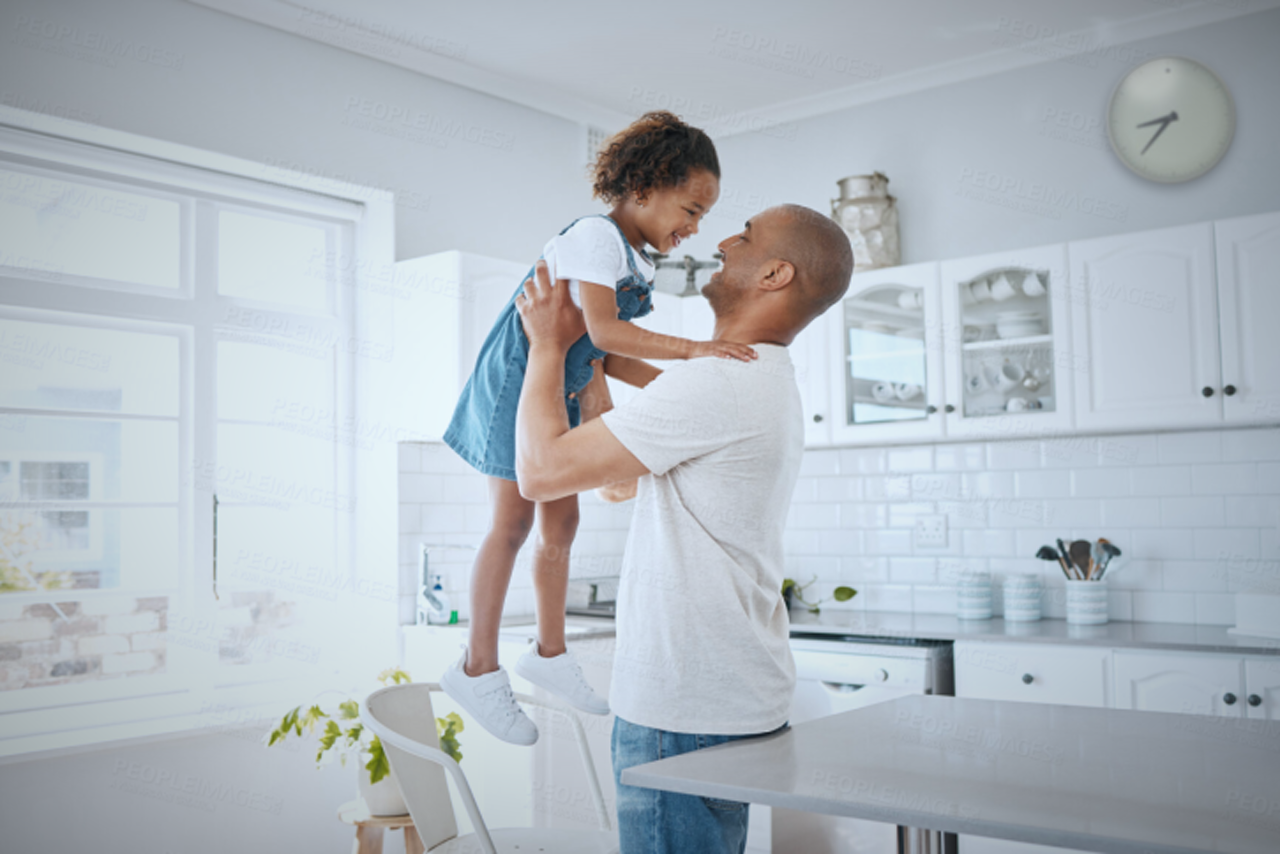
8:37
